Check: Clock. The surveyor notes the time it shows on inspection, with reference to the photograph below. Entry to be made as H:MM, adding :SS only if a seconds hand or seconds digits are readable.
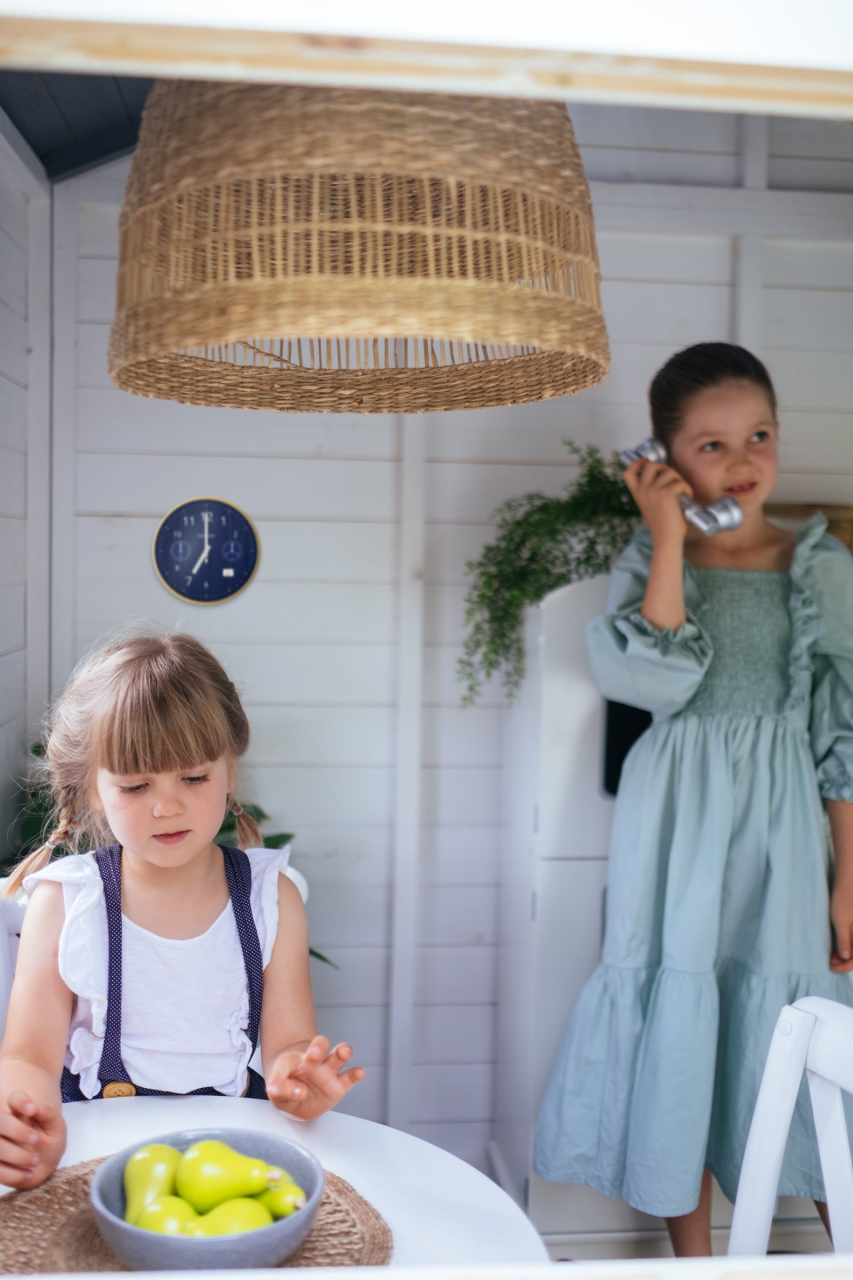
7:00
